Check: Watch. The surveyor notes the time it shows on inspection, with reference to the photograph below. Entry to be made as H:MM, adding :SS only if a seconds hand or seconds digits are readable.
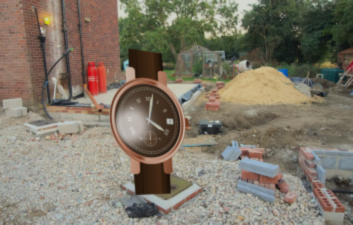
4:02
